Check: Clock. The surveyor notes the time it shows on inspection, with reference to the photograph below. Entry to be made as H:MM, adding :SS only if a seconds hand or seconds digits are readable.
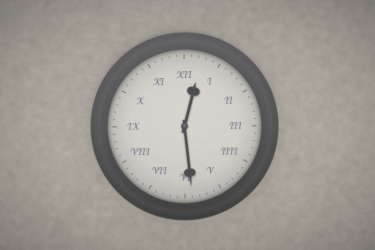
12:29
